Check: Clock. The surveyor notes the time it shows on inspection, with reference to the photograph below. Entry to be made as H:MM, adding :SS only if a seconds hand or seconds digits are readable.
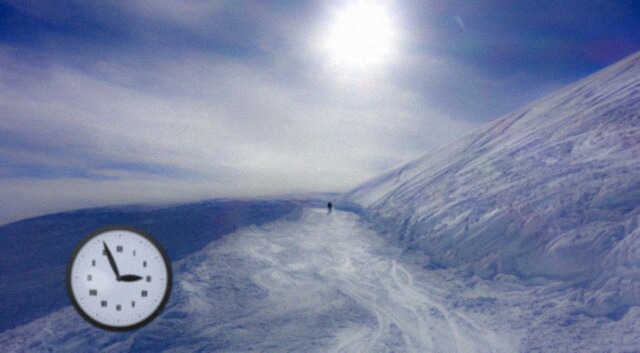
2:56
